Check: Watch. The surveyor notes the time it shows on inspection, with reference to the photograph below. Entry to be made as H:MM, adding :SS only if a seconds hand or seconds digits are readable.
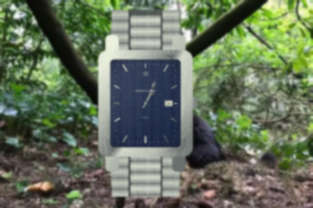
1:04
